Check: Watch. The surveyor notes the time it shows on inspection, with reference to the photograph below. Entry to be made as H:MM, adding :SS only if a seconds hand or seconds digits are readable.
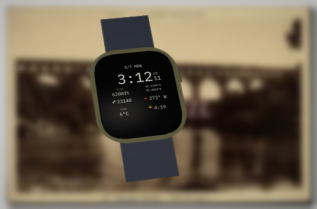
3:12
